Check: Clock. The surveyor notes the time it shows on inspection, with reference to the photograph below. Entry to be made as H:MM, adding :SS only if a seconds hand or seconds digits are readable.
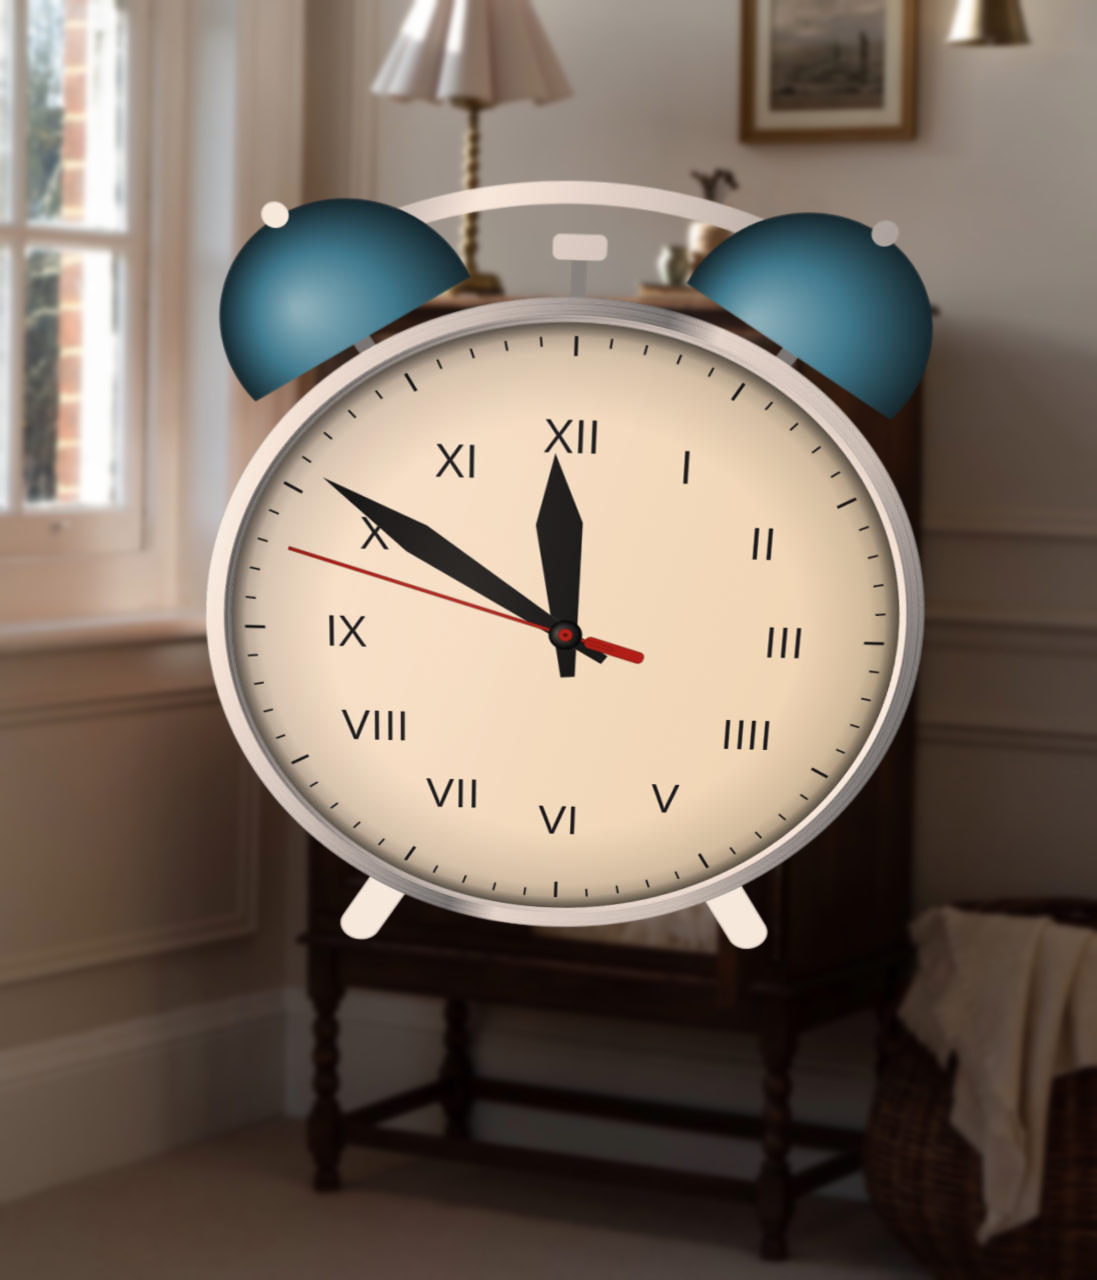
11:50:48
